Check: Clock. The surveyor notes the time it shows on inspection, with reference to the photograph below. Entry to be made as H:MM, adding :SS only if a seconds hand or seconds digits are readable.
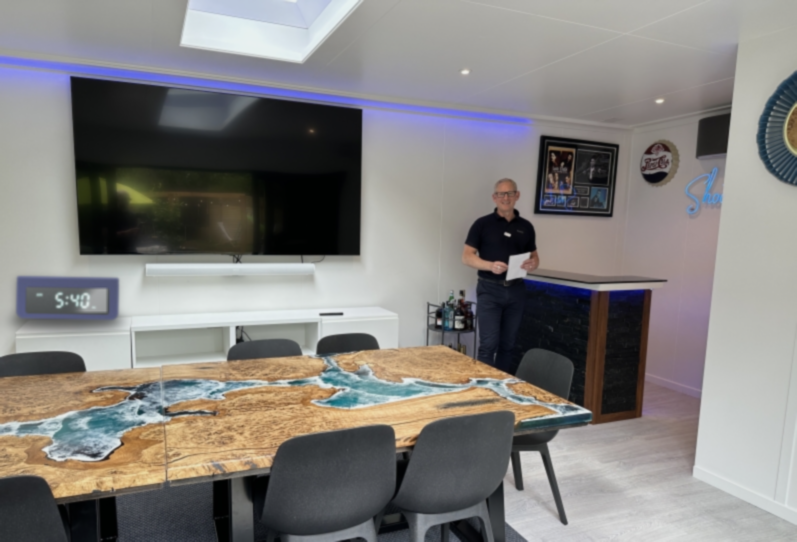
5:40
